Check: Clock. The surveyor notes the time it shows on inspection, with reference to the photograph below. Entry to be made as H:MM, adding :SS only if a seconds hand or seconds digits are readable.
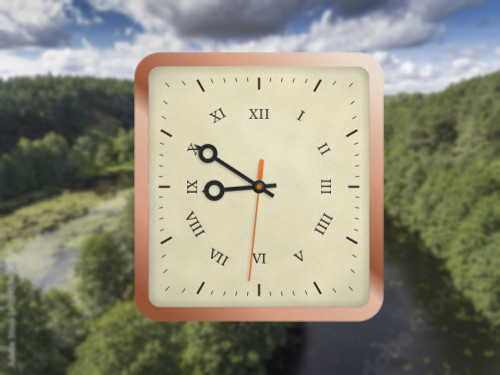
8:50:31
